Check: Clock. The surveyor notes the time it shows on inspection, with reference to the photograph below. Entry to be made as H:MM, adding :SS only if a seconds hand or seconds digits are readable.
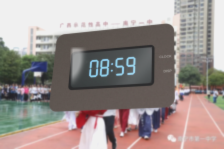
8:59
